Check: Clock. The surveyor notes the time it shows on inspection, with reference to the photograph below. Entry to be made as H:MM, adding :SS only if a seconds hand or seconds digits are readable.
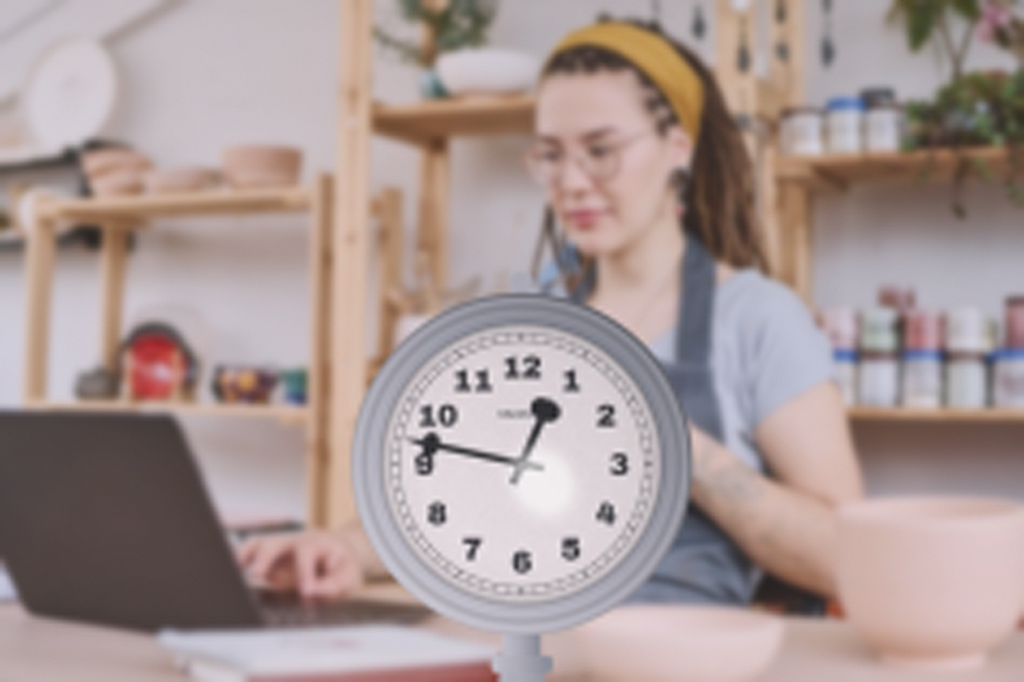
12:47
